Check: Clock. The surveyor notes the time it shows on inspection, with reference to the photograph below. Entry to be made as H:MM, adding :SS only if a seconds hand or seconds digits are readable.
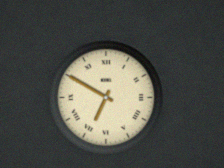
6:50
